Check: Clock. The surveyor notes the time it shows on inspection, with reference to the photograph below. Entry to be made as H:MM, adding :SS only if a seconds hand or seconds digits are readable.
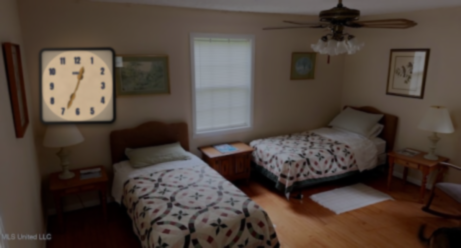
12:34
